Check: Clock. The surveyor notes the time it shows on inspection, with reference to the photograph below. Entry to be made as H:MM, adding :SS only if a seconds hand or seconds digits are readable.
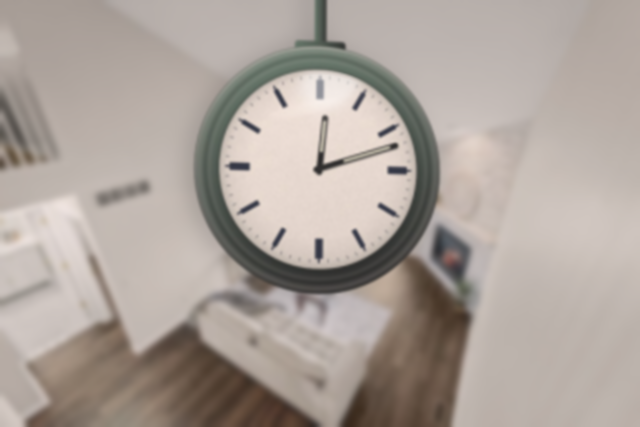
12:12
